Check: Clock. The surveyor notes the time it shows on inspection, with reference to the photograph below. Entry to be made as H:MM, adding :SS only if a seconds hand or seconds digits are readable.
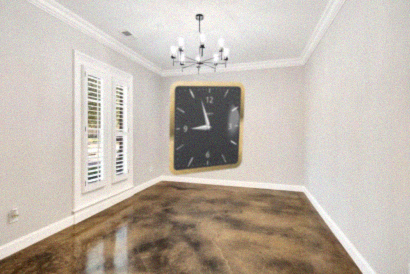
8:57
